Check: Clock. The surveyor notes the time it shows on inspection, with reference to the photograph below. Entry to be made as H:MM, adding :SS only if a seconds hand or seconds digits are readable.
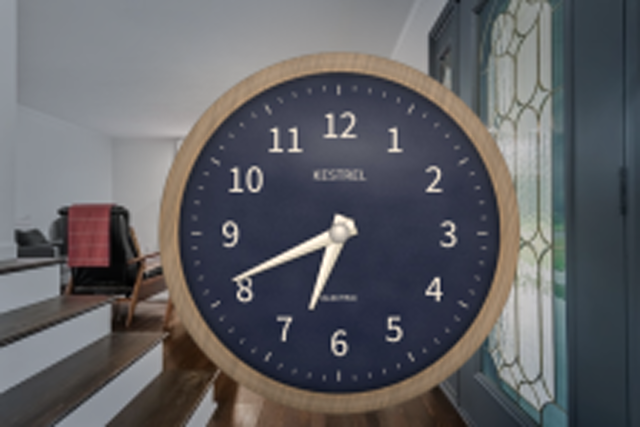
6:41
